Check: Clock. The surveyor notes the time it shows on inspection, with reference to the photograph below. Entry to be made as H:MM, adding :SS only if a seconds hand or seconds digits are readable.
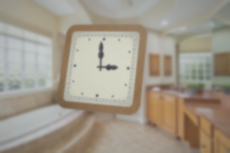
2:59
